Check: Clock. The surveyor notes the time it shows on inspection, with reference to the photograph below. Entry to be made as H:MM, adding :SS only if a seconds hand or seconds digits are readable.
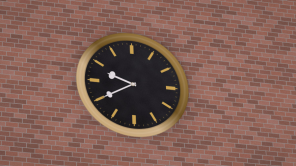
9:40
